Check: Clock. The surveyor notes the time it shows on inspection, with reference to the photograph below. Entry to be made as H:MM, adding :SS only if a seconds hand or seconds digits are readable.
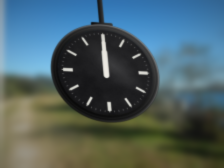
12:00
